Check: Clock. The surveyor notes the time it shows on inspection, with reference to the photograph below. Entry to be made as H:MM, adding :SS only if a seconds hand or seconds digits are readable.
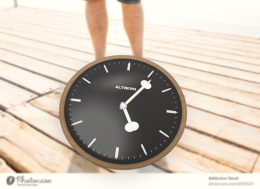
5:06
